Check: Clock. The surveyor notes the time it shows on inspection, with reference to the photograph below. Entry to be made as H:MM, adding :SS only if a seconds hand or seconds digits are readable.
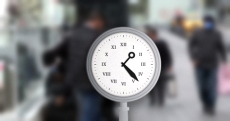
1:23
